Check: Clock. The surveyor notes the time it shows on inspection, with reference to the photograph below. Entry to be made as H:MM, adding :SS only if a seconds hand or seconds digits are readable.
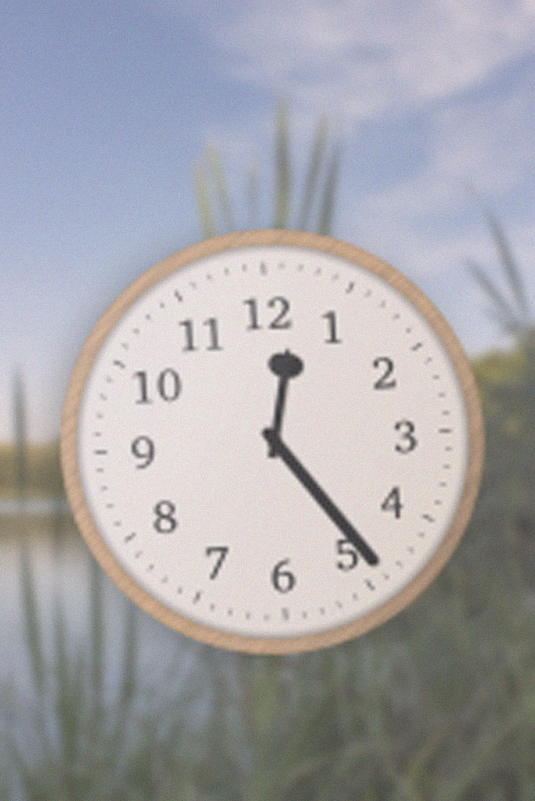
12:24
